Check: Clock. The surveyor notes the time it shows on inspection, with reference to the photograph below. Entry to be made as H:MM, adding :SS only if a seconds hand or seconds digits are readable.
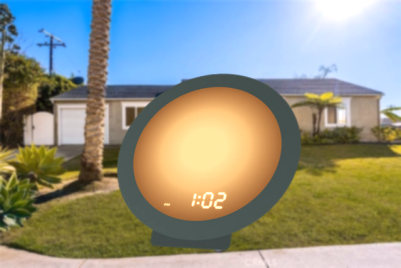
1:02
